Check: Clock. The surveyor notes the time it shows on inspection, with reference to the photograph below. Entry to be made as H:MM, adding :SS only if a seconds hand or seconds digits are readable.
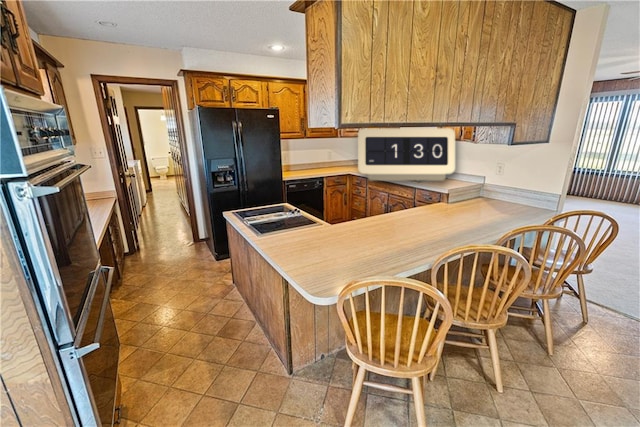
1:30
